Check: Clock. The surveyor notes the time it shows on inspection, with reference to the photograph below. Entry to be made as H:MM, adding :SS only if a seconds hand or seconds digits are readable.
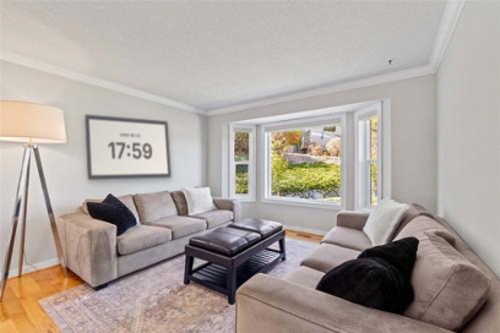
17:59
